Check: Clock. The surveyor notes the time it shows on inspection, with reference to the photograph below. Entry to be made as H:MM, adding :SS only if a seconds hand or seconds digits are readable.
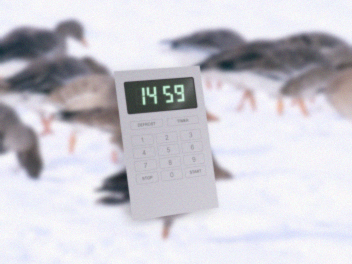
14:59
